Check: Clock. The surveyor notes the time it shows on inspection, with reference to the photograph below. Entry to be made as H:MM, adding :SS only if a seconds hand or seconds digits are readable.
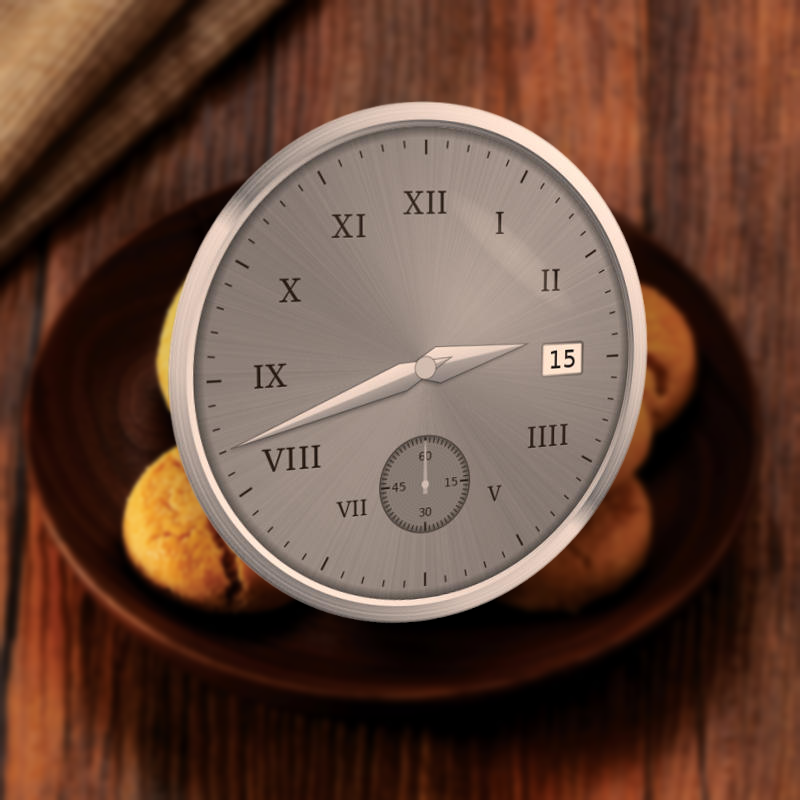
2:42:00
